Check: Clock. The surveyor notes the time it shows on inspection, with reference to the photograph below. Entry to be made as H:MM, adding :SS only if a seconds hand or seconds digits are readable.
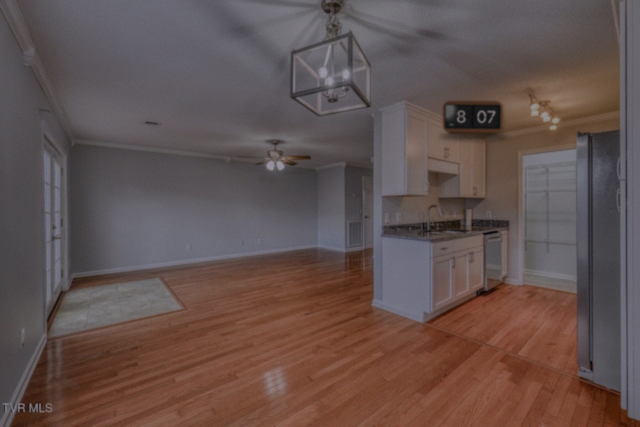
8:07
